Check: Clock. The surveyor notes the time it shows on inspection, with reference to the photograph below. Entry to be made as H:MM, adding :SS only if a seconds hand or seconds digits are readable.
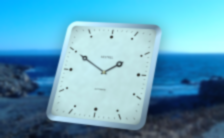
1:50
